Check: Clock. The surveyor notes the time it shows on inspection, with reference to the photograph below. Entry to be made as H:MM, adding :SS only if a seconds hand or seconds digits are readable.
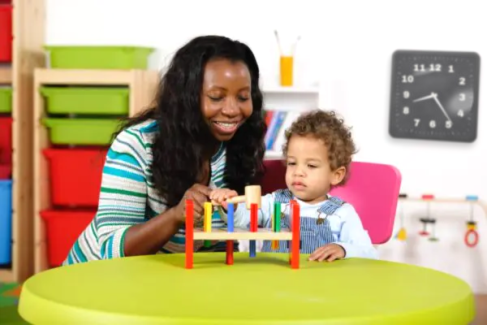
8:24
